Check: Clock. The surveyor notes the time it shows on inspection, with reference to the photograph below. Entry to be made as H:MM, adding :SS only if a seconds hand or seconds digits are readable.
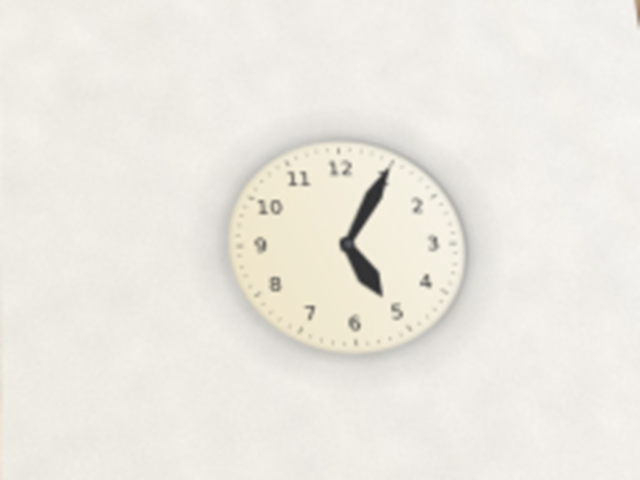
5:05
